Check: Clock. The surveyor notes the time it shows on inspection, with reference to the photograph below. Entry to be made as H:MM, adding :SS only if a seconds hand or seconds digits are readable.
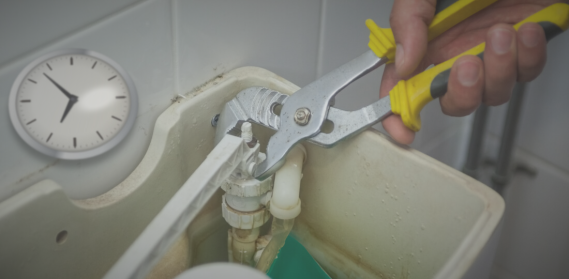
6:53
